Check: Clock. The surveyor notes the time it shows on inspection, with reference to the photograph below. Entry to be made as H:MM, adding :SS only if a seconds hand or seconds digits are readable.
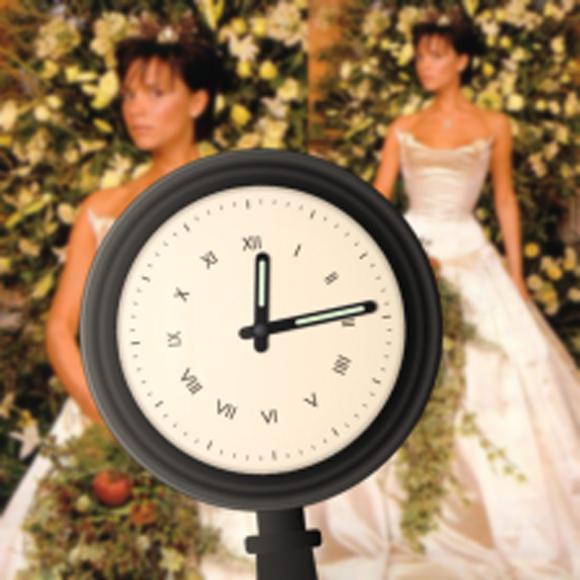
12:14
